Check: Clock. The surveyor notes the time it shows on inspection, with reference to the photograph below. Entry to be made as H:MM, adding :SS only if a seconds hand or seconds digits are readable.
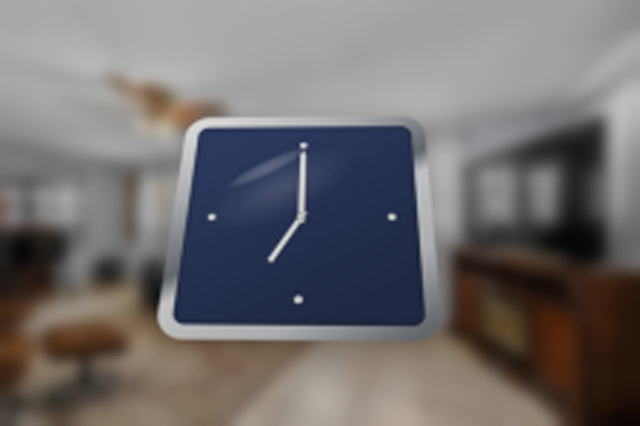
7:00
